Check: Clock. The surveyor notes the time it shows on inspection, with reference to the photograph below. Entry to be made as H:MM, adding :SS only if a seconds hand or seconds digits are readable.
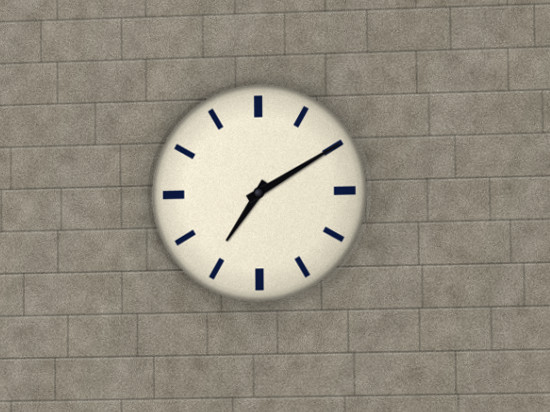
7:10
